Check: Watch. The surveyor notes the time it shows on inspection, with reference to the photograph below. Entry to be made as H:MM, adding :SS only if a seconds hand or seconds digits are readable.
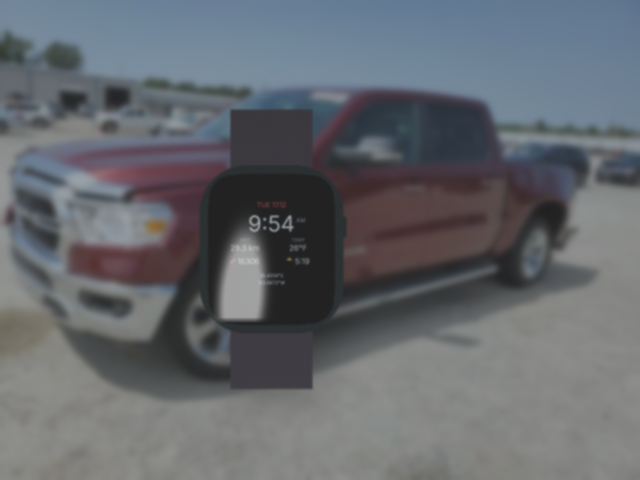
9:54
